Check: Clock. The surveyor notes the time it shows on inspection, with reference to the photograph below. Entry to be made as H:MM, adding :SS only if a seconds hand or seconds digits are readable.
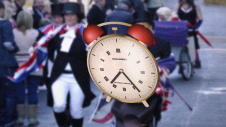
7:24
